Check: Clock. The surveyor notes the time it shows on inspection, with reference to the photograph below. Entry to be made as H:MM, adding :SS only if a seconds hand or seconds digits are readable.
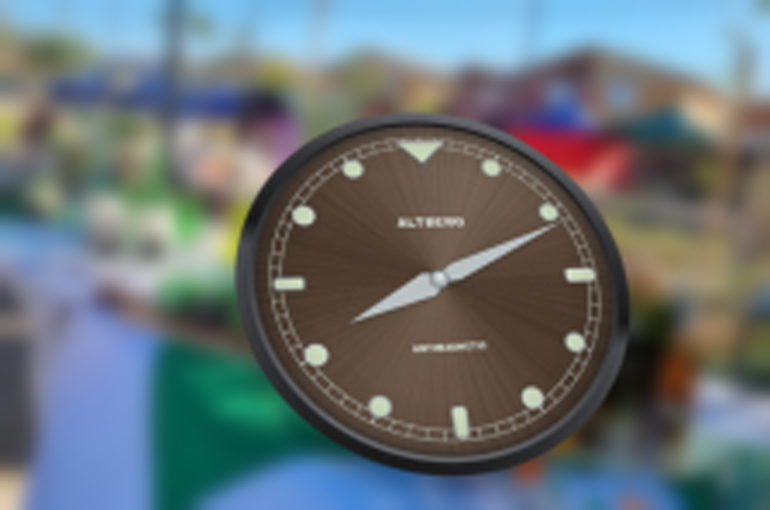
8:11
